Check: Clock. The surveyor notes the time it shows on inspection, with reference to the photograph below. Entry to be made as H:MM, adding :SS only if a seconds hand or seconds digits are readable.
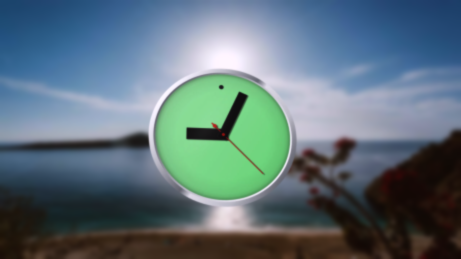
9:04:23
